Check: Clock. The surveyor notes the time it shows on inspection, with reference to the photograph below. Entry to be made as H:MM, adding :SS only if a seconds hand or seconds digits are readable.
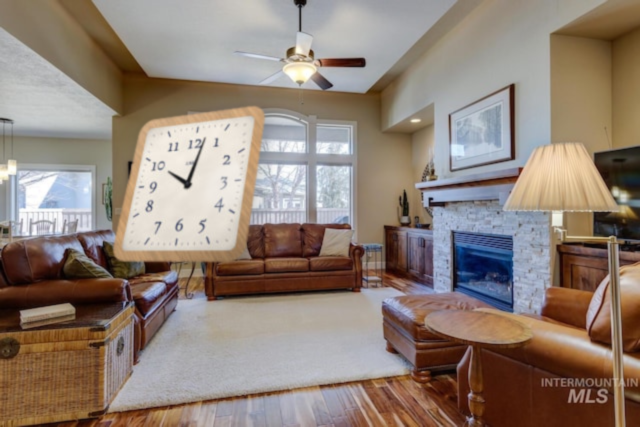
10:02
